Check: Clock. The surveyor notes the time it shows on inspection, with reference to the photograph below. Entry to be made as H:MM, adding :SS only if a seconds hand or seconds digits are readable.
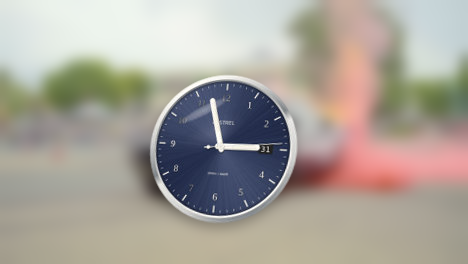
2:57:14
